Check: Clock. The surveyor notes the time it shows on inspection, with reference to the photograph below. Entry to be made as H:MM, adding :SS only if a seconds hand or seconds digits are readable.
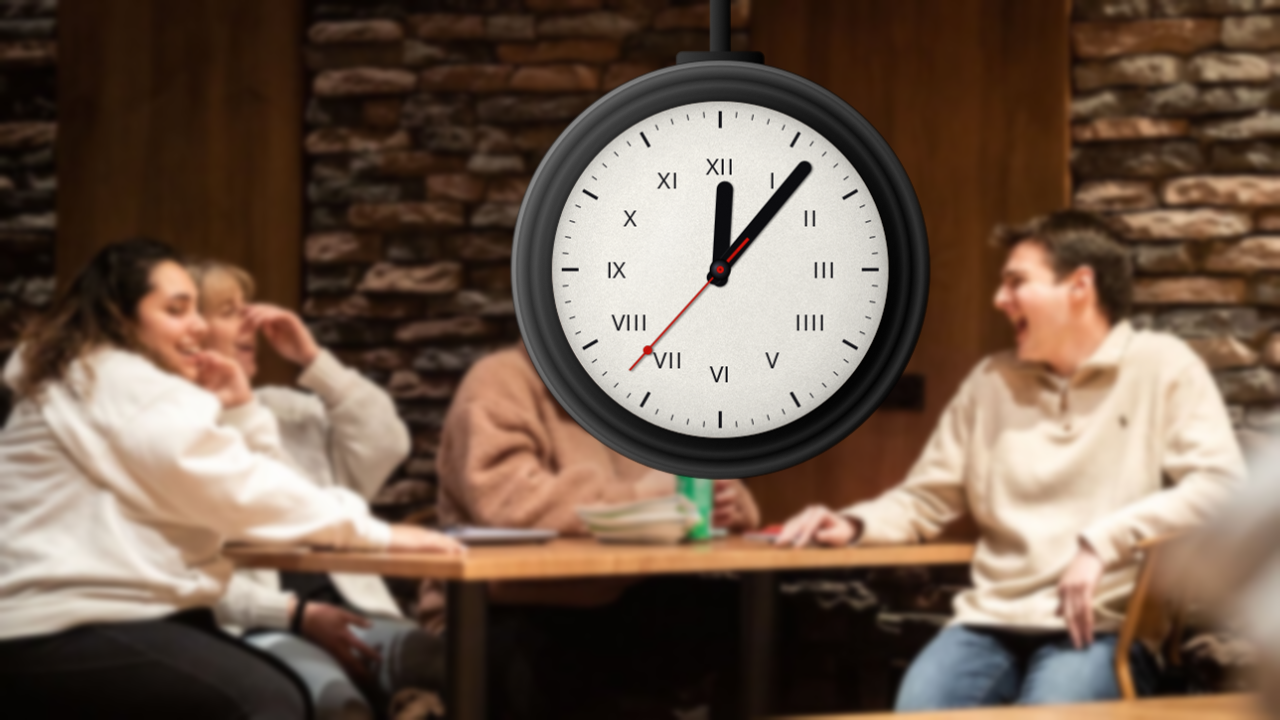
12:06:37
